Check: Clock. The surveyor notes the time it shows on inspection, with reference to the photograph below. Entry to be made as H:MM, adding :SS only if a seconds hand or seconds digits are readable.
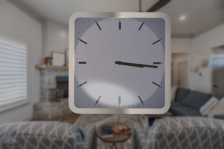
3:16
